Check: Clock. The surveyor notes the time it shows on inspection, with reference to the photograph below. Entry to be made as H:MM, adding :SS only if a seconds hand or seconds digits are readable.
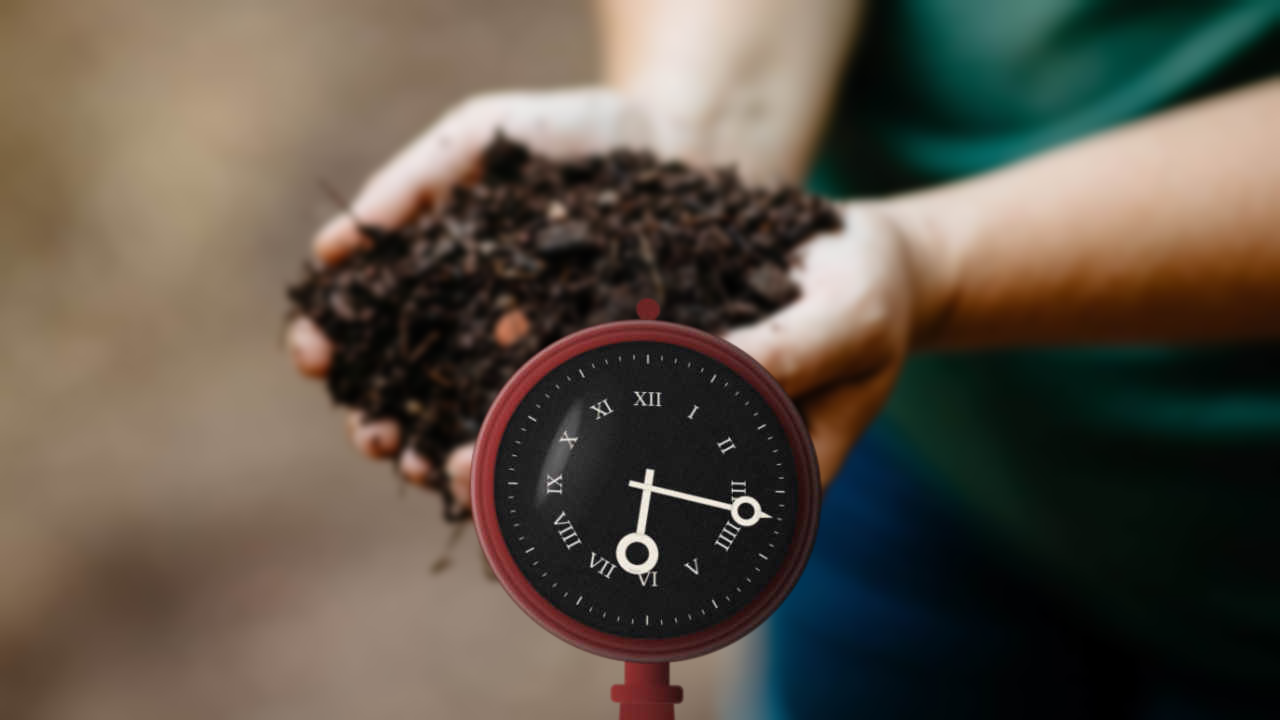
6:17
